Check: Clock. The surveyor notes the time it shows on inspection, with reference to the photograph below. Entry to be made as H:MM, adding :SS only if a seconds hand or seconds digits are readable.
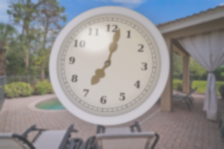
7:02
